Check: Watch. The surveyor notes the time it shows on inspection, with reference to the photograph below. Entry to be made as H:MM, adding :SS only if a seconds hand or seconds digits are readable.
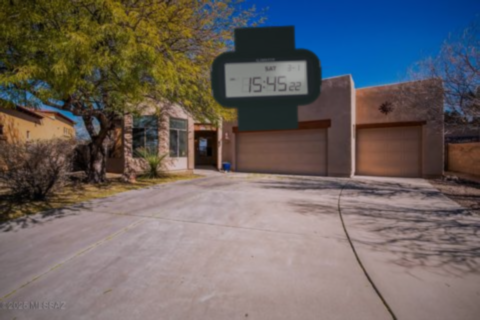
15:45
